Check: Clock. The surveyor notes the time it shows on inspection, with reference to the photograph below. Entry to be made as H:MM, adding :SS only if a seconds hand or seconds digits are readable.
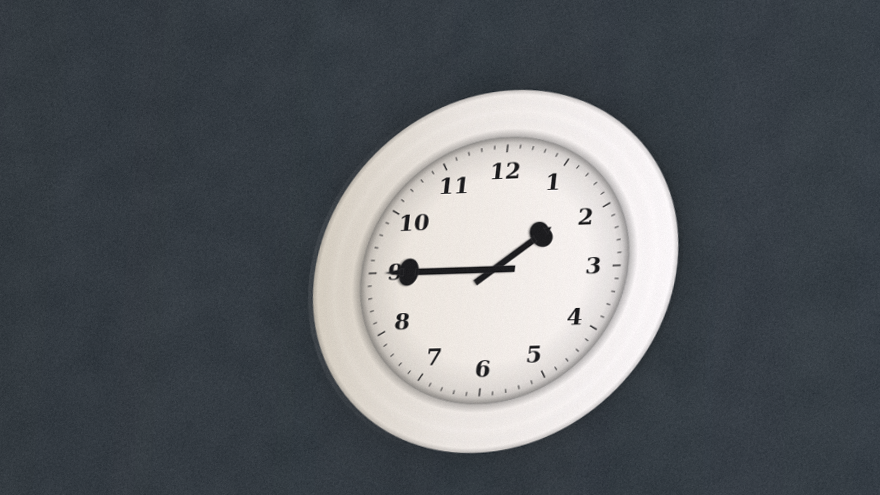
1:45
